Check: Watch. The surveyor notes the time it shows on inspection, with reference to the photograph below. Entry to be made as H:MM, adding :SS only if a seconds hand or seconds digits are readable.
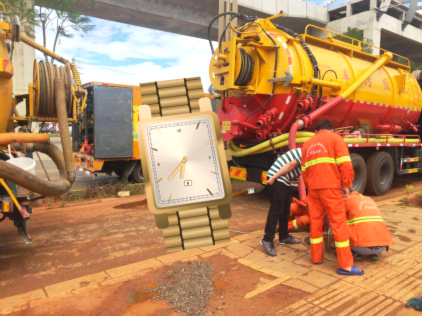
6:38
